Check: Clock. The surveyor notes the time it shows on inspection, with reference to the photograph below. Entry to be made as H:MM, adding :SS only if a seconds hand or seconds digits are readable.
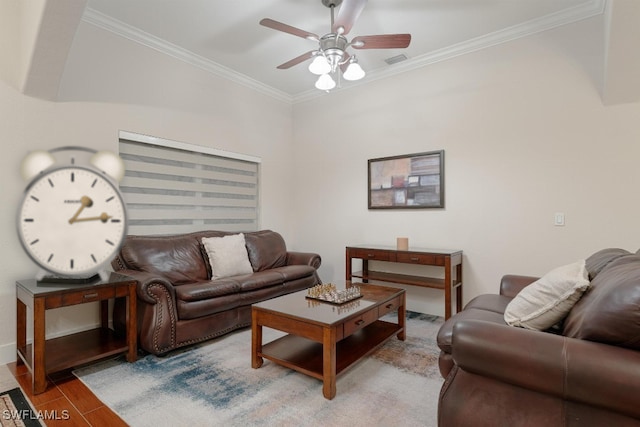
1:14
